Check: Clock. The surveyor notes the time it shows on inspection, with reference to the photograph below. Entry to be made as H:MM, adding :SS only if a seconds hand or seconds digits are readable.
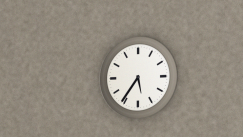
5:36
